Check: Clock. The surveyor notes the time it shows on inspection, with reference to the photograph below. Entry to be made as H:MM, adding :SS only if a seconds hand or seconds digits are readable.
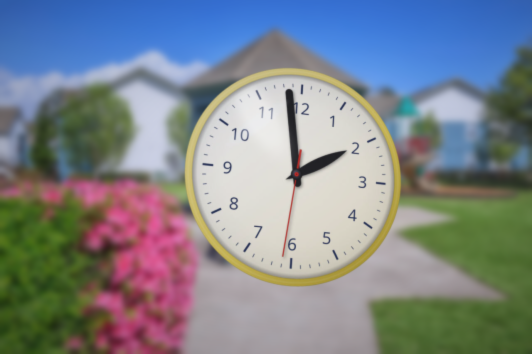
1:58:31
